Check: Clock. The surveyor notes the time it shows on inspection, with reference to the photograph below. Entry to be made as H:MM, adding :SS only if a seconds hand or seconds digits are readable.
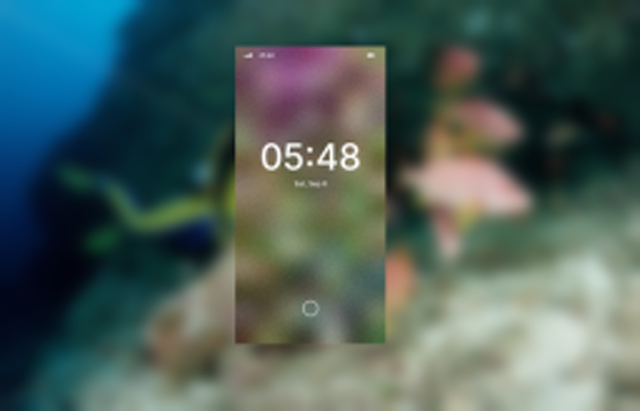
5:48
